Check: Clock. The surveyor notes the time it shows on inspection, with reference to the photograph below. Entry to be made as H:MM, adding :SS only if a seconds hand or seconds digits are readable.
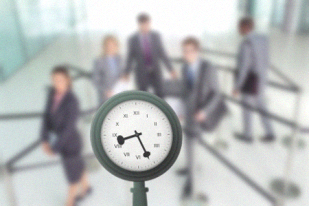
8:26
